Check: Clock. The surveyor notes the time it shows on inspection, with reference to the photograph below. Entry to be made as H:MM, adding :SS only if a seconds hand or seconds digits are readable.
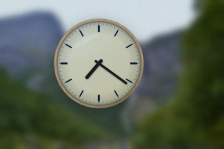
7:21
